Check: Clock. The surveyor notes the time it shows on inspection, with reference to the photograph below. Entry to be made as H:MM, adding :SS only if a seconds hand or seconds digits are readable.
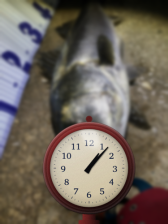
1:07
